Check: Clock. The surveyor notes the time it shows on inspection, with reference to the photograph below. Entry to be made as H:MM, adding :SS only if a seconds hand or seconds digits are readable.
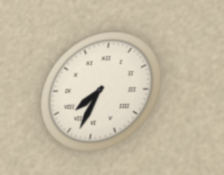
7:33
